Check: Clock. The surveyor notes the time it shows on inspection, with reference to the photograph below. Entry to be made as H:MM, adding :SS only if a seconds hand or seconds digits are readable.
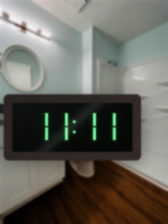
11:11
